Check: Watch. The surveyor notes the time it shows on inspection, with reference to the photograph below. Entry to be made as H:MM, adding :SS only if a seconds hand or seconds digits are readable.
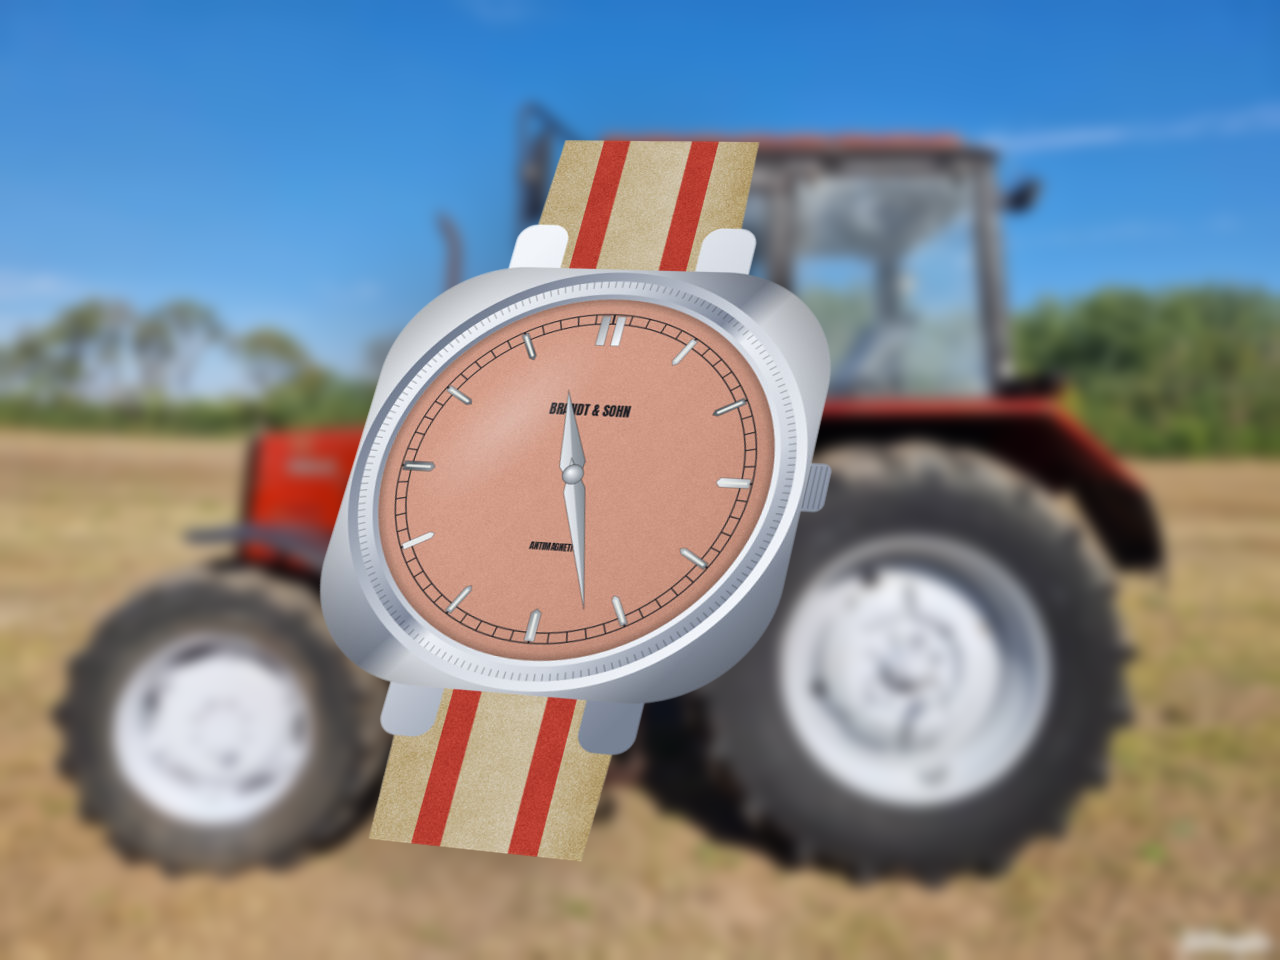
11:27
